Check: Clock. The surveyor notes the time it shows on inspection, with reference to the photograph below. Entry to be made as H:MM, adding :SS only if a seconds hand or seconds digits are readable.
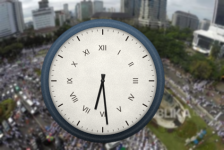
6:29
